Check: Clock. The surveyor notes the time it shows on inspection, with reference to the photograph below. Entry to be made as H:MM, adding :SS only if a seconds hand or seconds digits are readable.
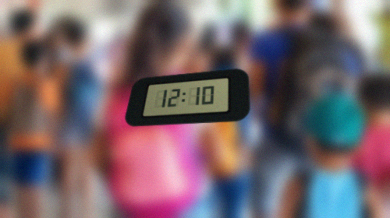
12:10
